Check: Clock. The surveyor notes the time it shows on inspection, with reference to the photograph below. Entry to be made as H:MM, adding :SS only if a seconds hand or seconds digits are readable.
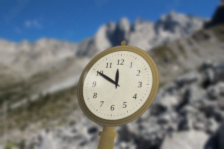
11:50
